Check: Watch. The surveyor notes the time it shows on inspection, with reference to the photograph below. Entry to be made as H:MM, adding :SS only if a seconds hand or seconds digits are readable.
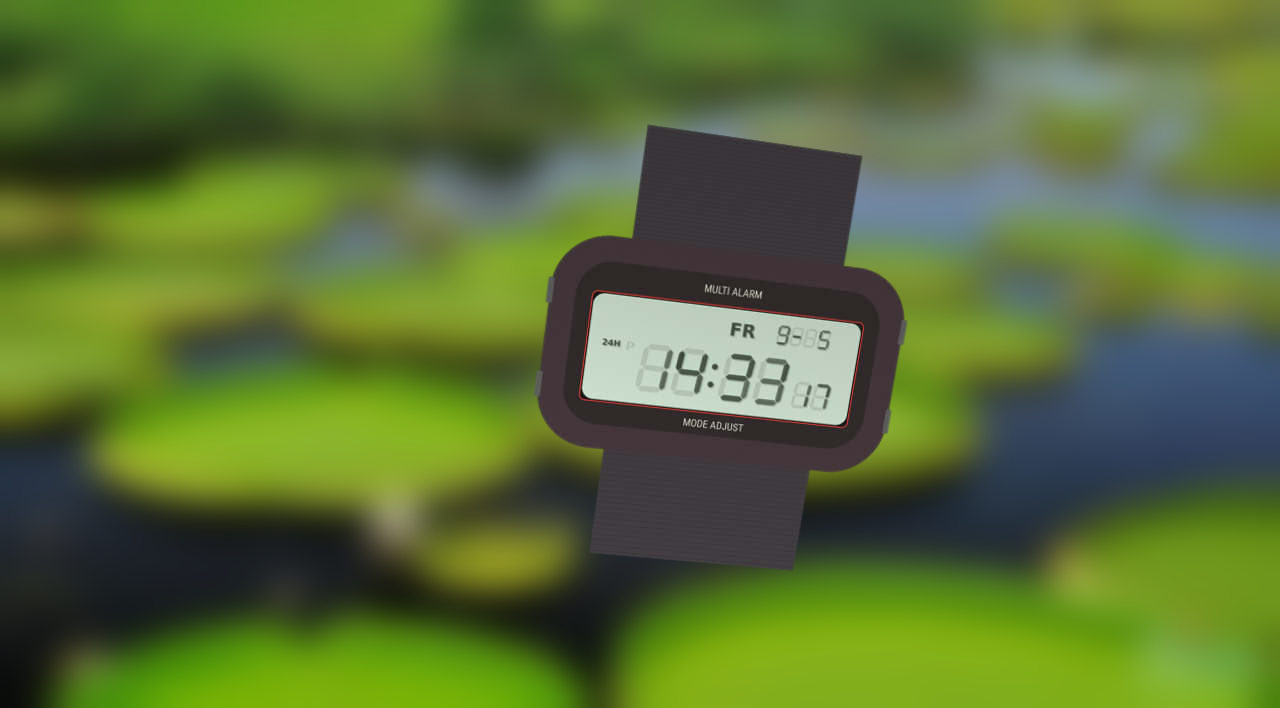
14:33:17
